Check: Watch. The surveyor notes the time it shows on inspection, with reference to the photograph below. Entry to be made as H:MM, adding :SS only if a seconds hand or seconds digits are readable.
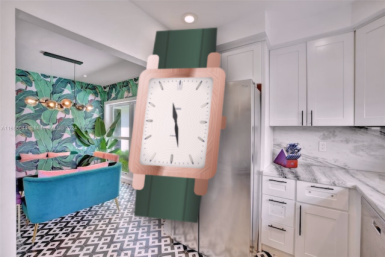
11:28
